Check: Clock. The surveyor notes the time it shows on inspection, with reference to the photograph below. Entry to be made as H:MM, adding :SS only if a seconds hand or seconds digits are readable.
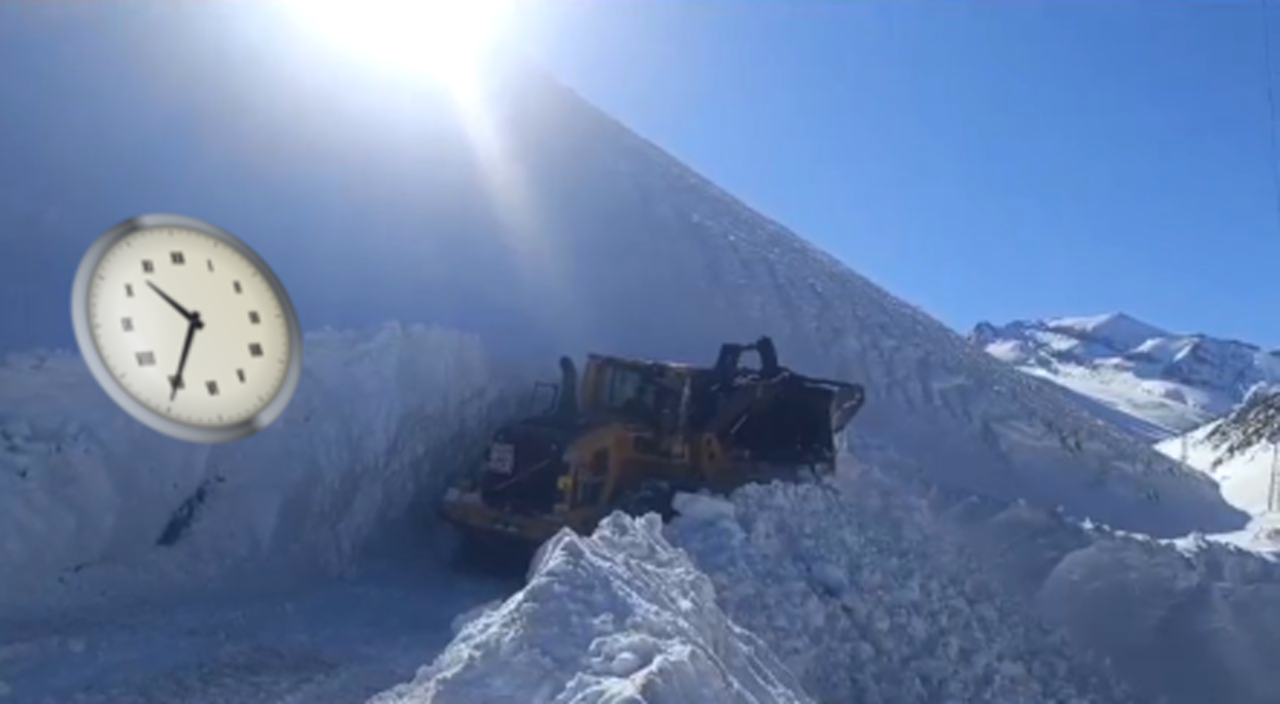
10:35
